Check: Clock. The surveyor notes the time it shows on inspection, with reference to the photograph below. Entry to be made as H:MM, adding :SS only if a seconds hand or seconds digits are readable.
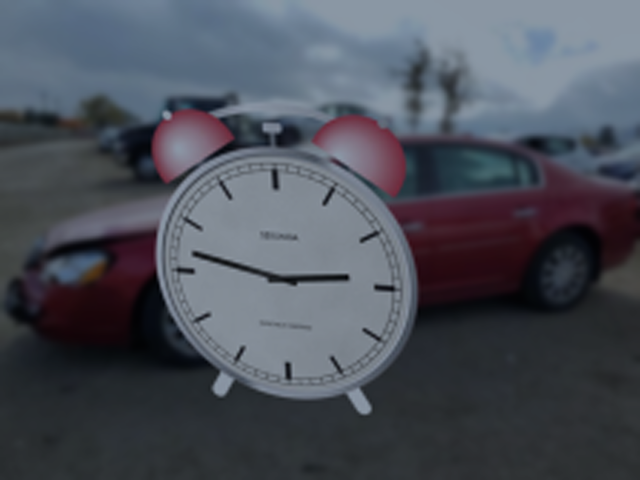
2:47
